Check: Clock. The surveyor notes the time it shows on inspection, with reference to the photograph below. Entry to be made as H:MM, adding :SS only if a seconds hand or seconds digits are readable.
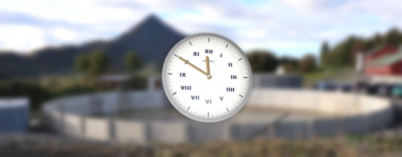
11:50
